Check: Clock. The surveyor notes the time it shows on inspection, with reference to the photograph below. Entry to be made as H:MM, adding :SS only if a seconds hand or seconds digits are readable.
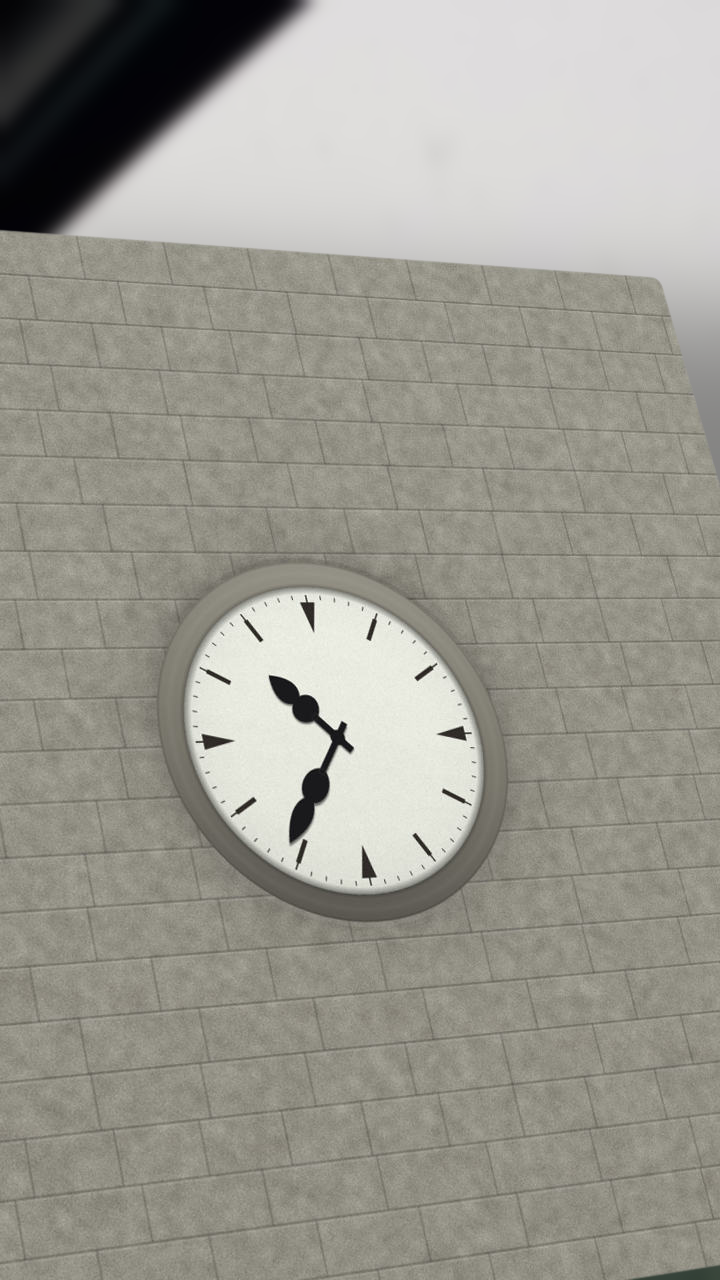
10:36
